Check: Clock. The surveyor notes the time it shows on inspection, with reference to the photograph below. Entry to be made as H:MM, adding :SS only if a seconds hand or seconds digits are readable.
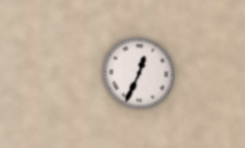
12:34
